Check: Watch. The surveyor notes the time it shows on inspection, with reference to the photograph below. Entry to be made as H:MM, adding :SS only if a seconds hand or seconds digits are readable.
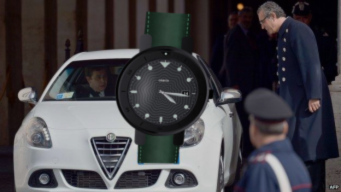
4:16
